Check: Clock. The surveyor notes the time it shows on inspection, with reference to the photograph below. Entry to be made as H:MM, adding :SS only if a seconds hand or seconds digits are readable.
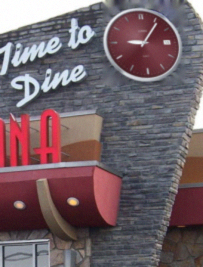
9:06
